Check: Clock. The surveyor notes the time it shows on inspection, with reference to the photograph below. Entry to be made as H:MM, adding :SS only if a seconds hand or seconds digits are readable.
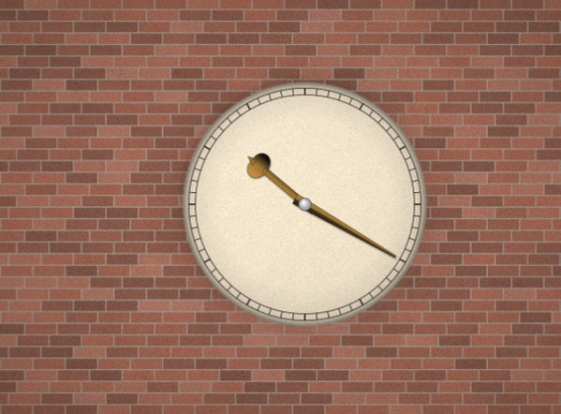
10:20
